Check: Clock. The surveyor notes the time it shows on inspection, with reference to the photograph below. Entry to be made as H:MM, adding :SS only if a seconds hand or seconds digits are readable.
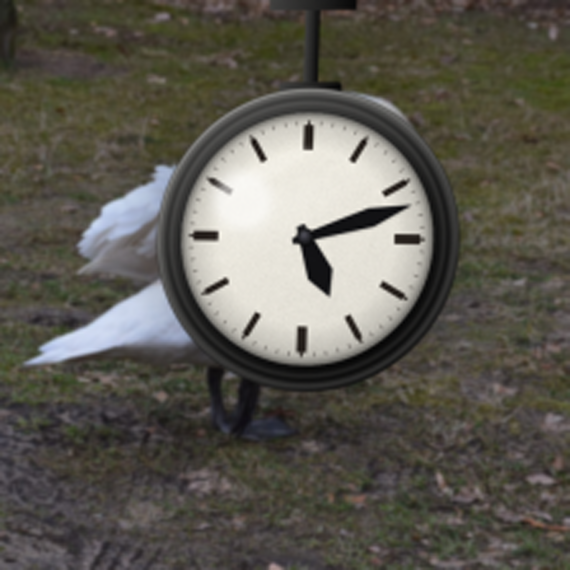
5:12
